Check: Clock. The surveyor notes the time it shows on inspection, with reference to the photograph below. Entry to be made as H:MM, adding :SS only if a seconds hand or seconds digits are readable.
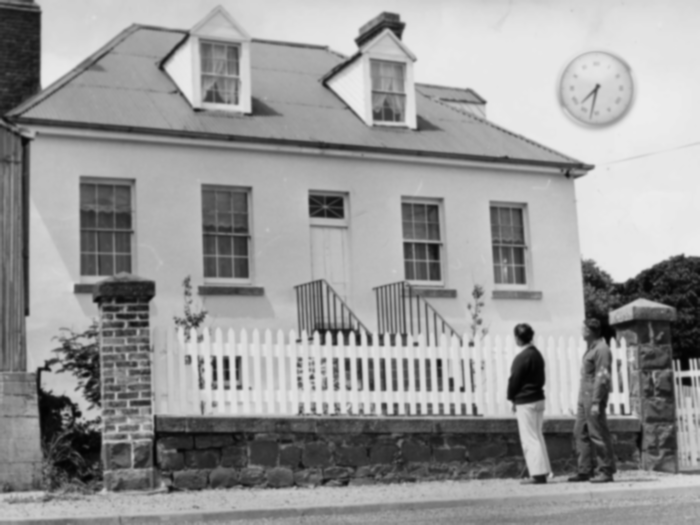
7:32
